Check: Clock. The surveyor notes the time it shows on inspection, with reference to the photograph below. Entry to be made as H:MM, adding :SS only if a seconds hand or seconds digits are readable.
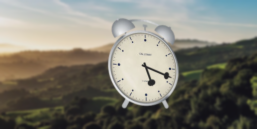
5:18
